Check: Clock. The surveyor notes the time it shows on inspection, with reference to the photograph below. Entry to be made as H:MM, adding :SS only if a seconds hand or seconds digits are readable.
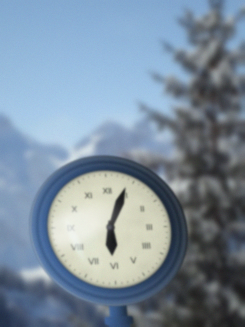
6:04
